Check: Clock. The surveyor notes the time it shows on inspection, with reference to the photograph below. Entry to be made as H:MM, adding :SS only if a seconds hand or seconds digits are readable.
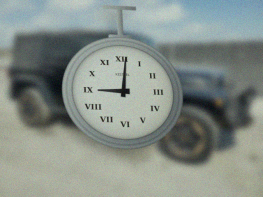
9:01
